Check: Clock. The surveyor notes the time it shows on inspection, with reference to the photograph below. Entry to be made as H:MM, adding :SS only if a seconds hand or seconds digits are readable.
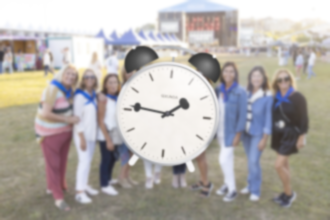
1:46
